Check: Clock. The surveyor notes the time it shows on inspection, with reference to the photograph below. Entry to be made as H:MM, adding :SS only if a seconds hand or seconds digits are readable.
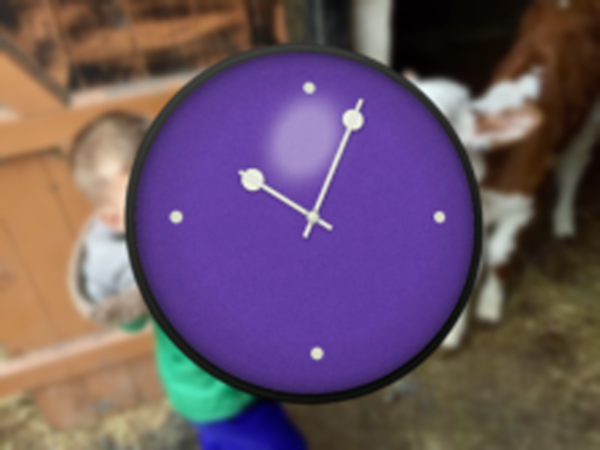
10:04
